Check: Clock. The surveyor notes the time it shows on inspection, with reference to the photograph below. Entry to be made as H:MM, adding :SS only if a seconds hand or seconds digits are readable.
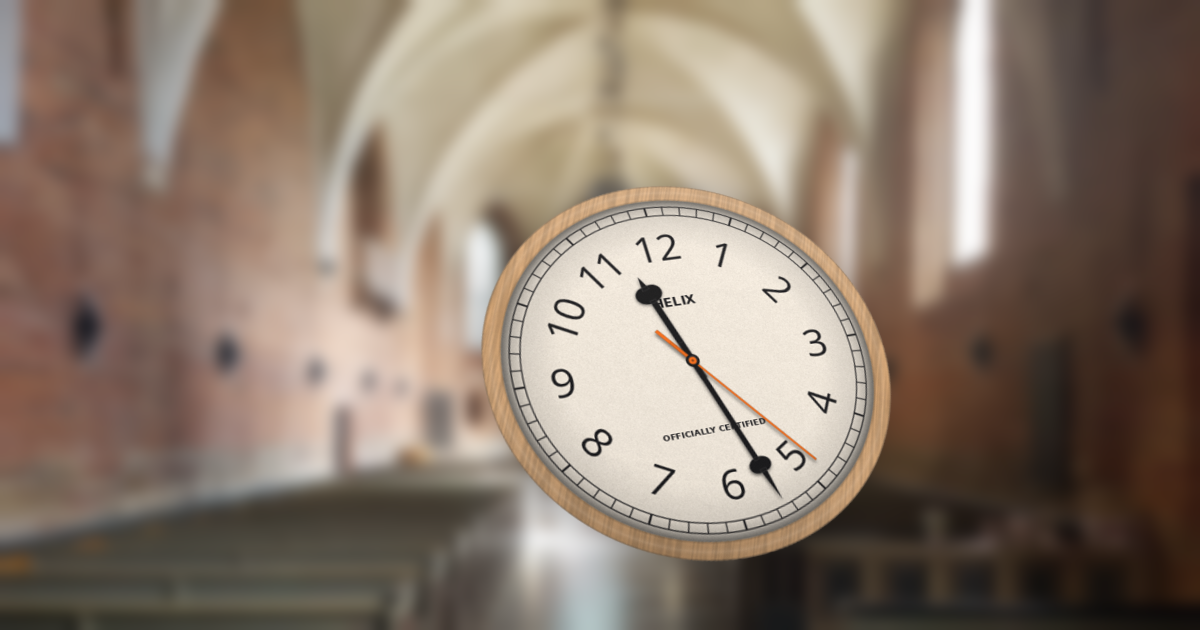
11:27:24
